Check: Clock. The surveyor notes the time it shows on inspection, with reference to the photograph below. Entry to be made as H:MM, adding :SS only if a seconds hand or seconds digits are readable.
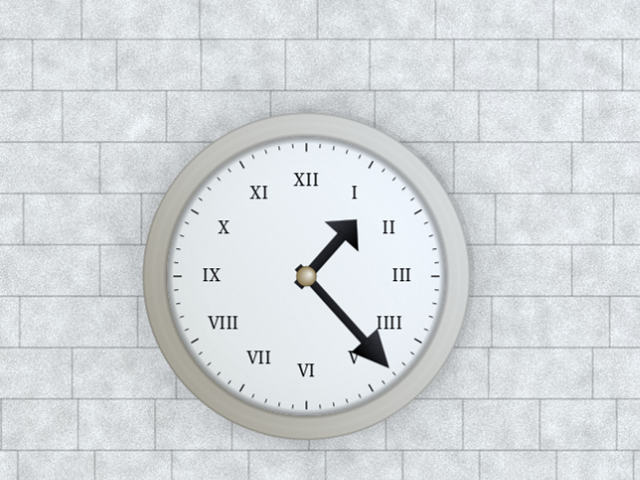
1:23
